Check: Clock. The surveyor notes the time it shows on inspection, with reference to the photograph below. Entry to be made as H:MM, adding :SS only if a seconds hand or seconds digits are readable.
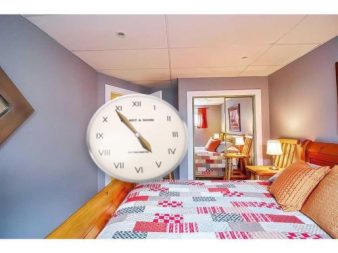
4:54
